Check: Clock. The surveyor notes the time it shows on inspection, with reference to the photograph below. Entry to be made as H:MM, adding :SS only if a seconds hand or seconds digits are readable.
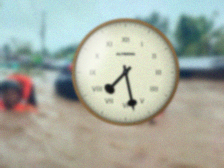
7:28
